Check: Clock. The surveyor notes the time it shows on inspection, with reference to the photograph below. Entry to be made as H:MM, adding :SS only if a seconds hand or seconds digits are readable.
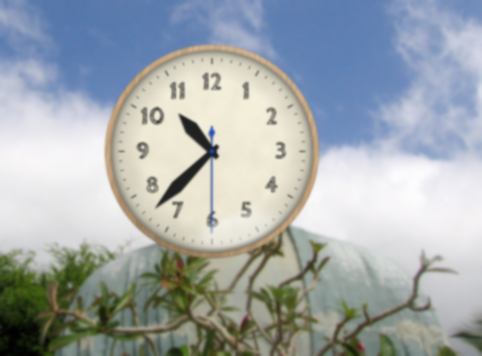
10:37:30
